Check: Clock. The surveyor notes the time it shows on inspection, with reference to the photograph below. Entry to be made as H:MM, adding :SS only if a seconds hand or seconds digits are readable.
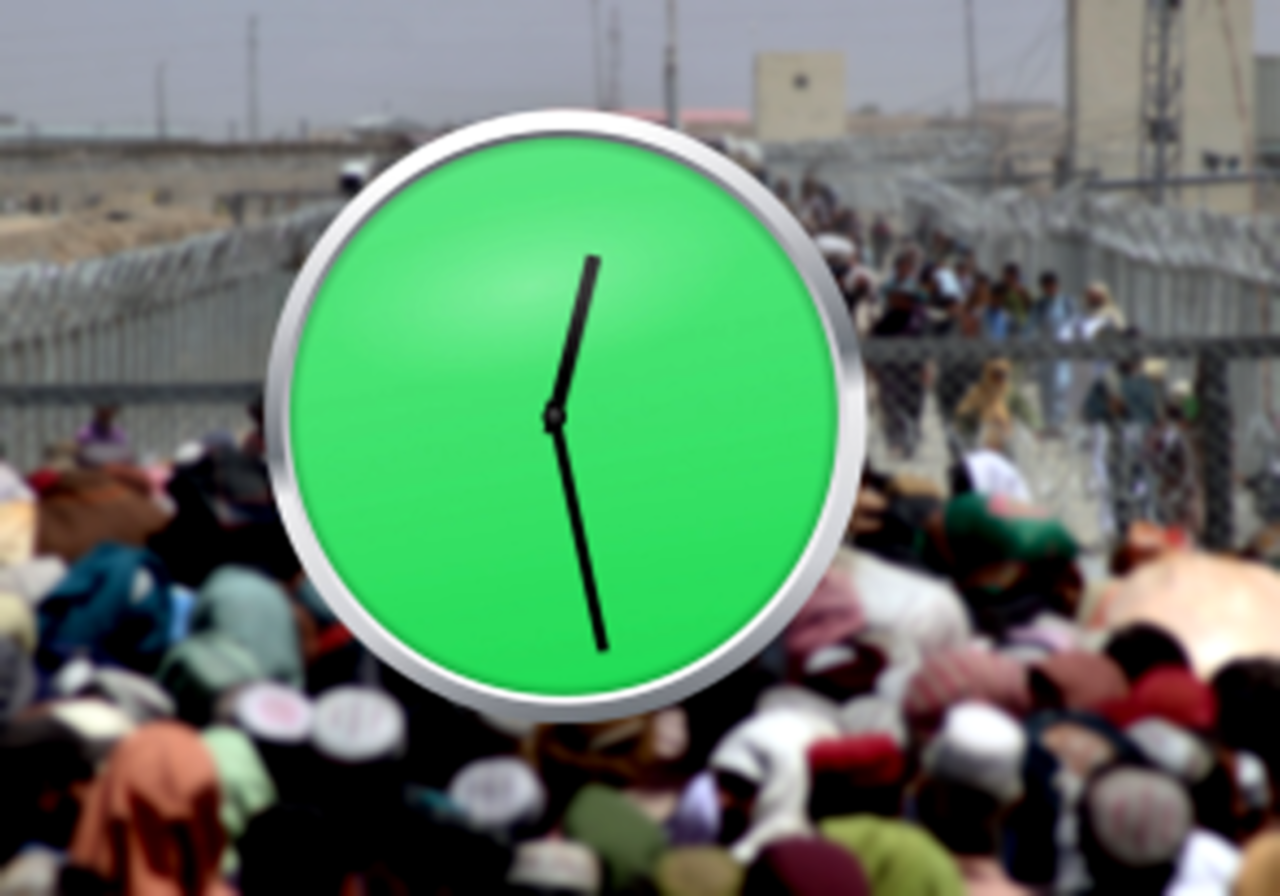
12:28
